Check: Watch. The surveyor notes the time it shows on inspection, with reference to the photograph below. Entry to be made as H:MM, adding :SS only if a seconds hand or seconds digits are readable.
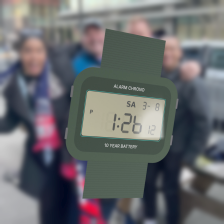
1:26:12
